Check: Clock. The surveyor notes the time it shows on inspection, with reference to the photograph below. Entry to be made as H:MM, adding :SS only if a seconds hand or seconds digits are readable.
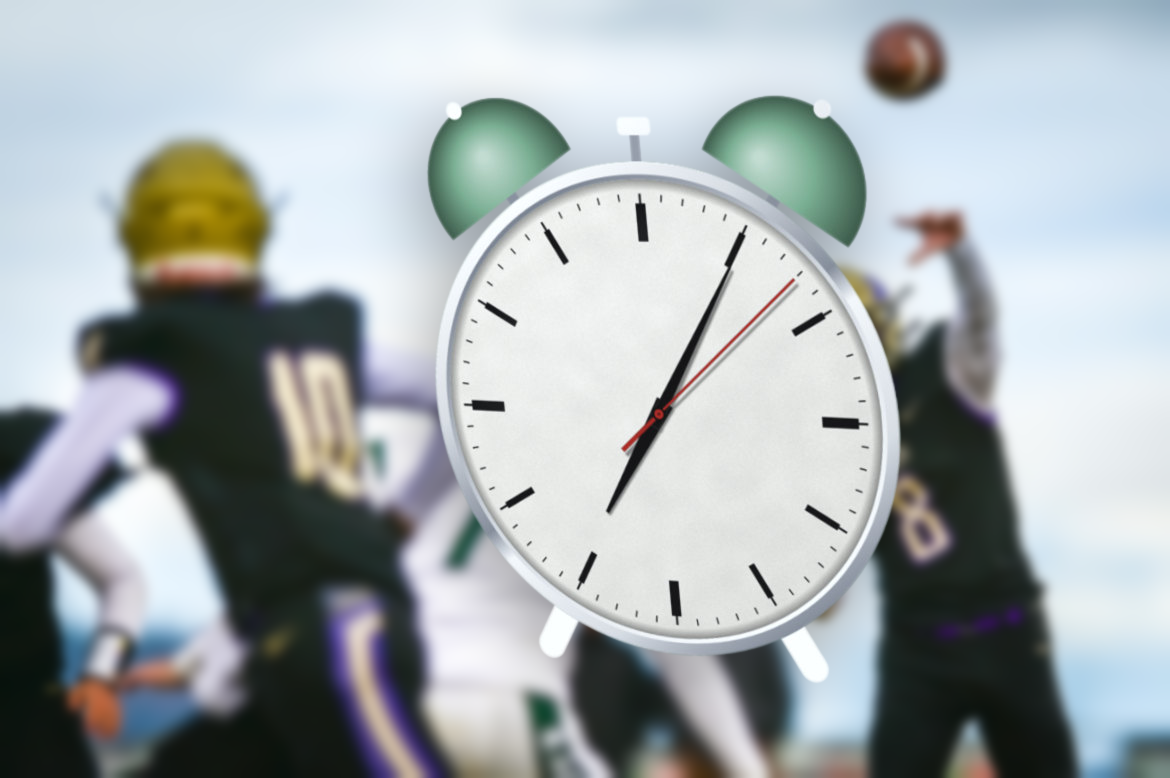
7:05:08
